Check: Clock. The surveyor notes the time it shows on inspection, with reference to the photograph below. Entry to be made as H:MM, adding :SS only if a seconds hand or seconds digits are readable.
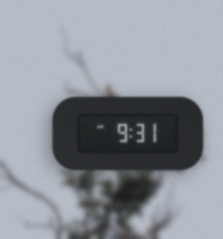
9:31
